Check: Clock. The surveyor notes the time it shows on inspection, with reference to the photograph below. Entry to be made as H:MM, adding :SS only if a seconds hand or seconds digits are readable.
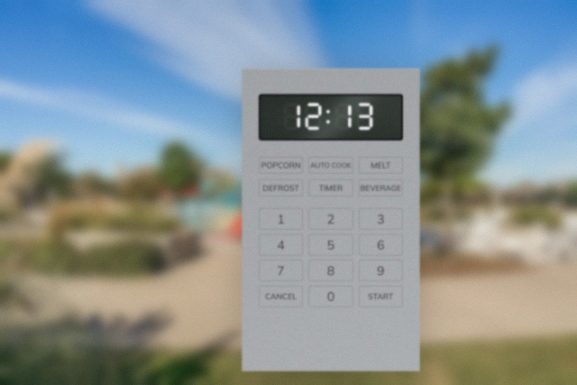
12:13
